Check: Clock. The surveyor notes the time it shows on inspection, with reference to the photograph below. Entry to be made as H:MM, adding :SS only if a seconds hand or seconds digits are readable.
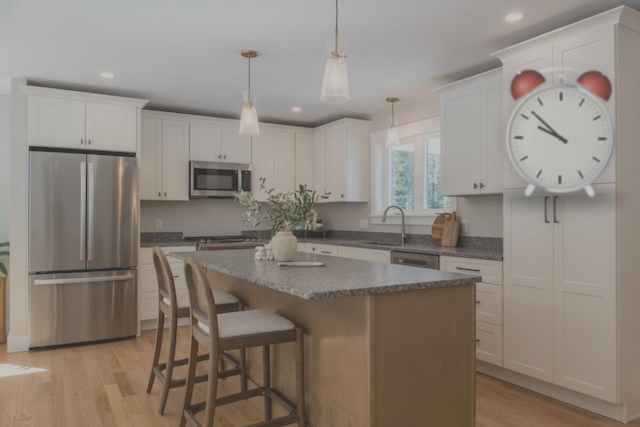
9:52
